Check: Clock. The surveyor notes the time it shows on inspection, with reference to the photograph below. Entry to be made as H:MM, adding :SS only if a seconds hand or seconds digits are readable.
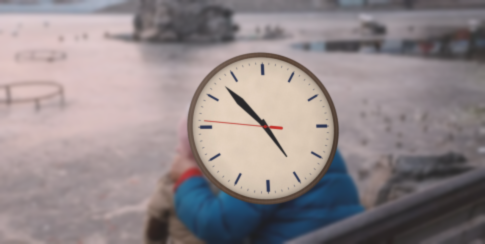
4:52:46
